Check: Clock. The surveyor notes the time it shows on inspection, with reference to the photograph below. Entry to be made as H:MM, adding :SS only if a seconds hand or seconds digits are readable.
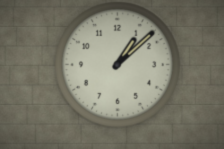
1:08
